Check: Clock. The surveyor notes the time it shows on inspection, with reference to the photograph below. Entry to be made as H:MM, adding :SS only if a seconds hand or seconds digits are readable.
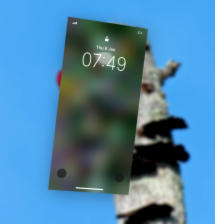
7:49
